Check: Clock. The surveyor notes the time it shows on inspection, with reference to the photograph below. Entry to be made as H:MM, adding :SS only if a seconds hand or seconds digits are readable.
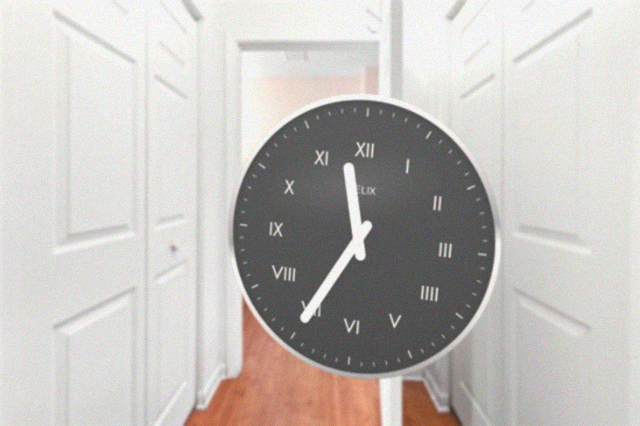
11:35
